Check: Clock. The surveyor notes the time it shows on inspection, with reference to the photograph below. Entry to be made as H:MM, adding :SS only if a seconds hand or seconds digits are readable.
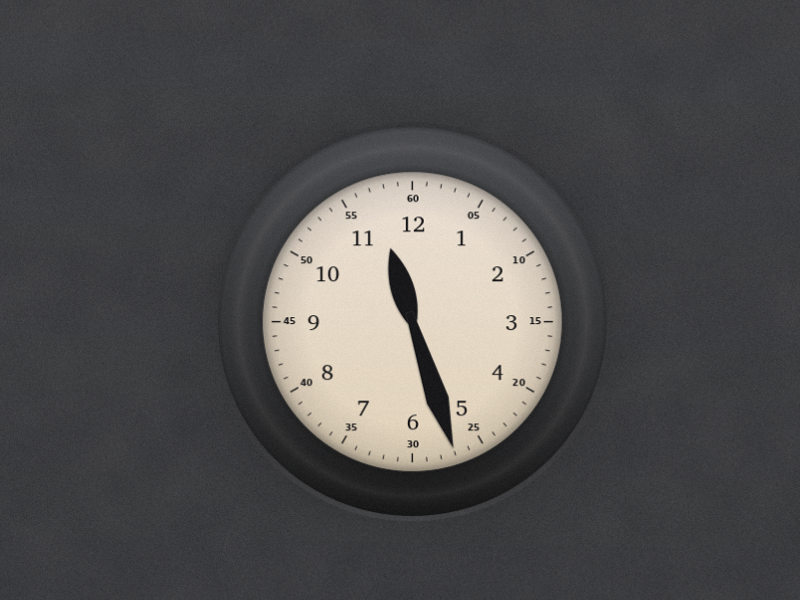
11:27
